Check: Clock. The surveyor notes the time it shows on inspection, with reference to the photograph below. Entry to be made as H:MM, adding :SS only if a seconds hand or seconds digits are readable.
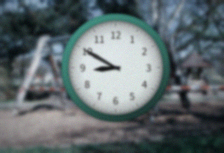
8:50
